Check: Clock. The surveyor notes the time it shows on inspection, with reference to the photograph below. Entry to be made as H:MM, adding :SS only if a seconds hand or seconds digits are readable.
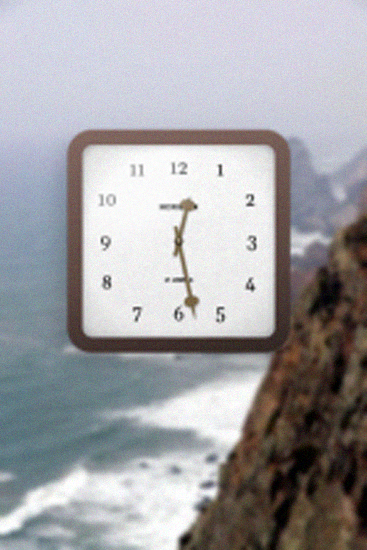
12:28
